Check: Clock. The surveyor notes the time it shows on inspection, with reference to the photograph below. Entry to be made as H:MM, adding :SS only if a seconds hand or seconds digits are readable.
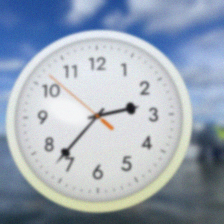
2:36:52
